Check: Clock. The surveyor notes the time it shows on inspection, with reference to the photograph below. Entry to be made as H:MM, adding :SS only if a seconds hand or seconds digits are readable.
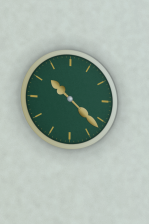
10:22
